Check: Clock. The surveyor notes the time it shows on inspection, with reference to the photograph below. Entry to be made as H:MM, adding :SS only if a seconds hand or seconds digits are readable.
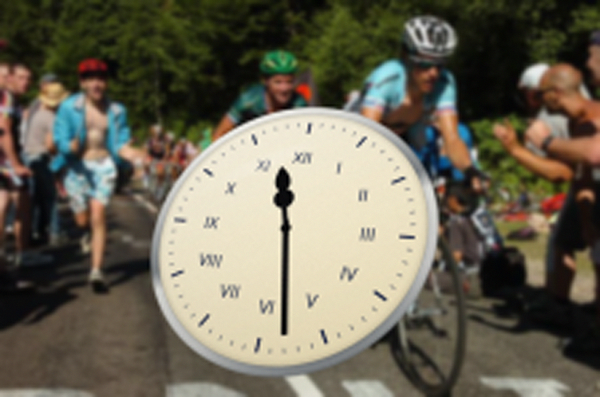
11:28
